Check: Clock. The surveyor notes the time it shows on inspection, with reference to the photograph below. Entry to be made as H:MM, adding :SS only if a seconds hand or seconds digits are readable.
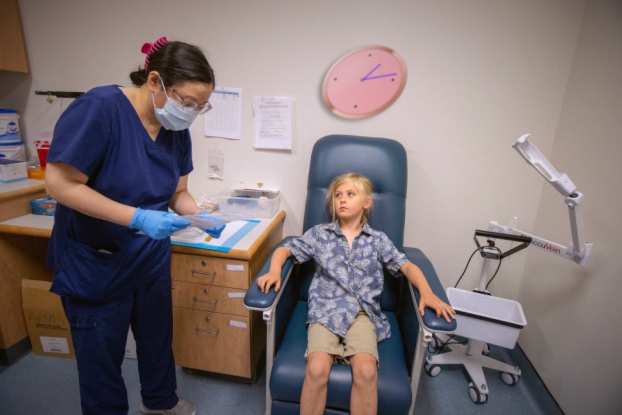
1:13
